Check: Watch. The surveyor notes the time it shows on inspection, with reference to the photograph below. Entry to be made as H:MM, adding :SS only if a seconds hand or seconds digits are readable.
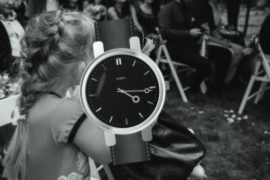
4:16
